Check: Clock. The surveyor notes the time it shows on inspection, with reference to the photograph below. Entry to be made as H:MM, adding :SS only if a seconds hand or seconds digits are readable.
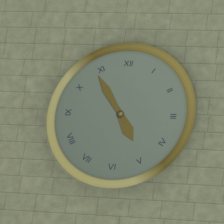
4:54
